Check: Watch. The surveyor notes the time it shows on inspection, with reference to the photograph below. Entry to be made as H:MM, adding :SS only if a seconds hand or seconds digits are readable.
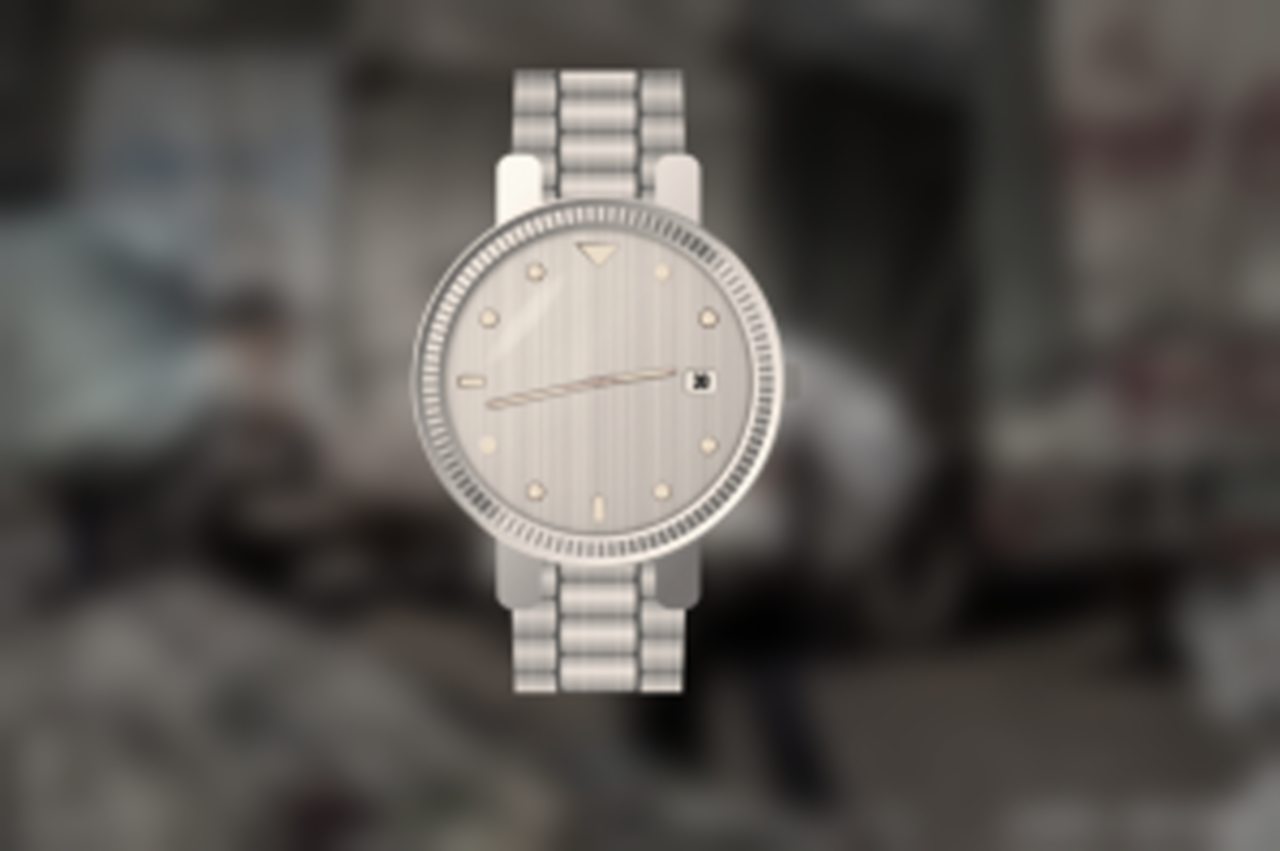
2:43
